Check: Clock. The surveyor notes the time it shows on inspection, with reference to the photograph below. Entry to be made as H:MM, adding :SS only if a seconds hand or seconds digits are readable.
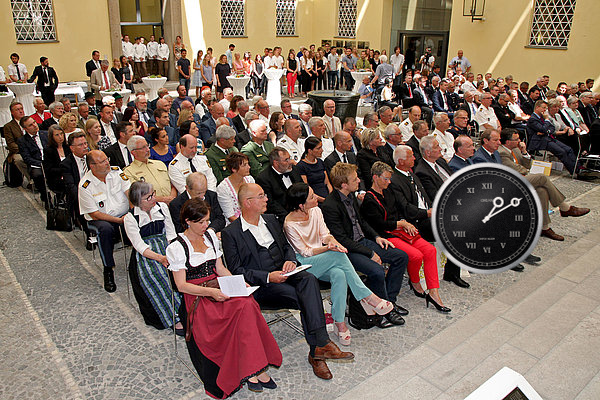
1:10
